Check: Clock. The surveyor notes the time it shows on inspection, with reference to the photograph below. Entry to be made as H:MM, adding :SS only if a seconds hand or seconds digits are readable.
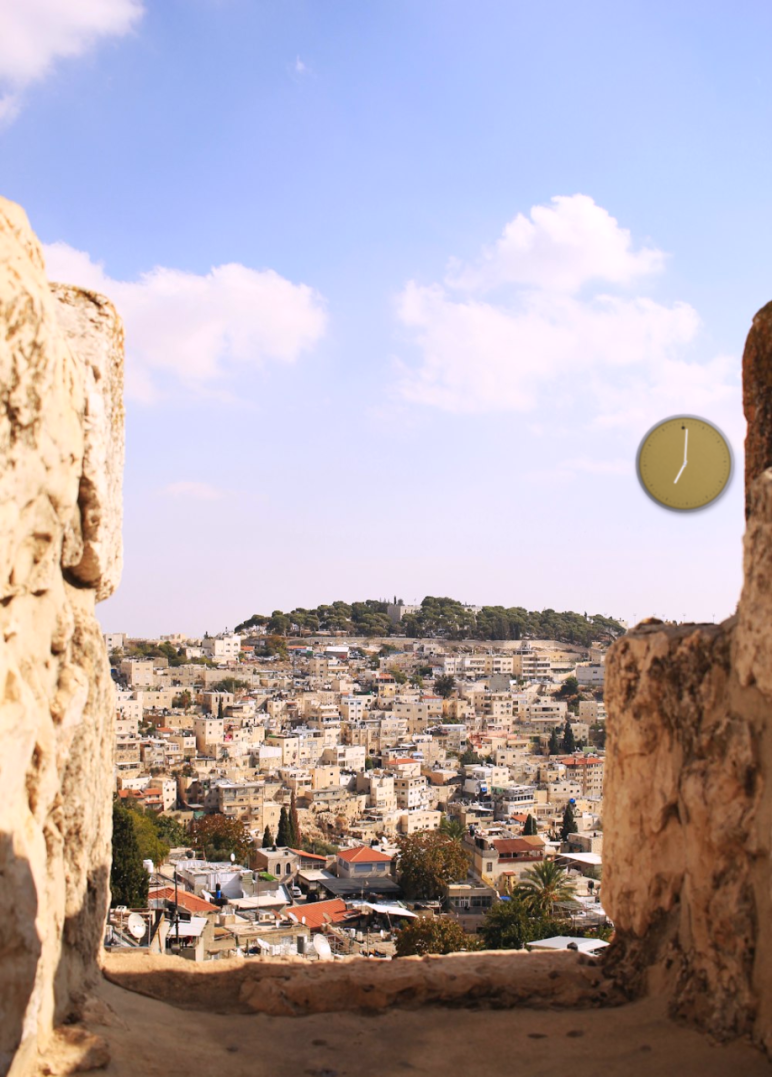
7:01
